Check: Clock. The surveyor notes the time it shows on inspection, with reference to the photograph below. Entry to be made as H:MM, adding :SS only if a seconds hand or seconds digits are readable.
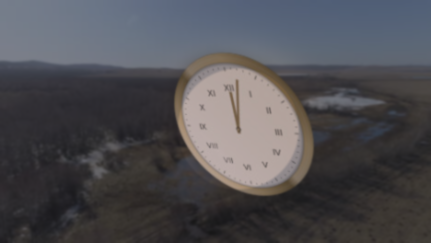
12:02
